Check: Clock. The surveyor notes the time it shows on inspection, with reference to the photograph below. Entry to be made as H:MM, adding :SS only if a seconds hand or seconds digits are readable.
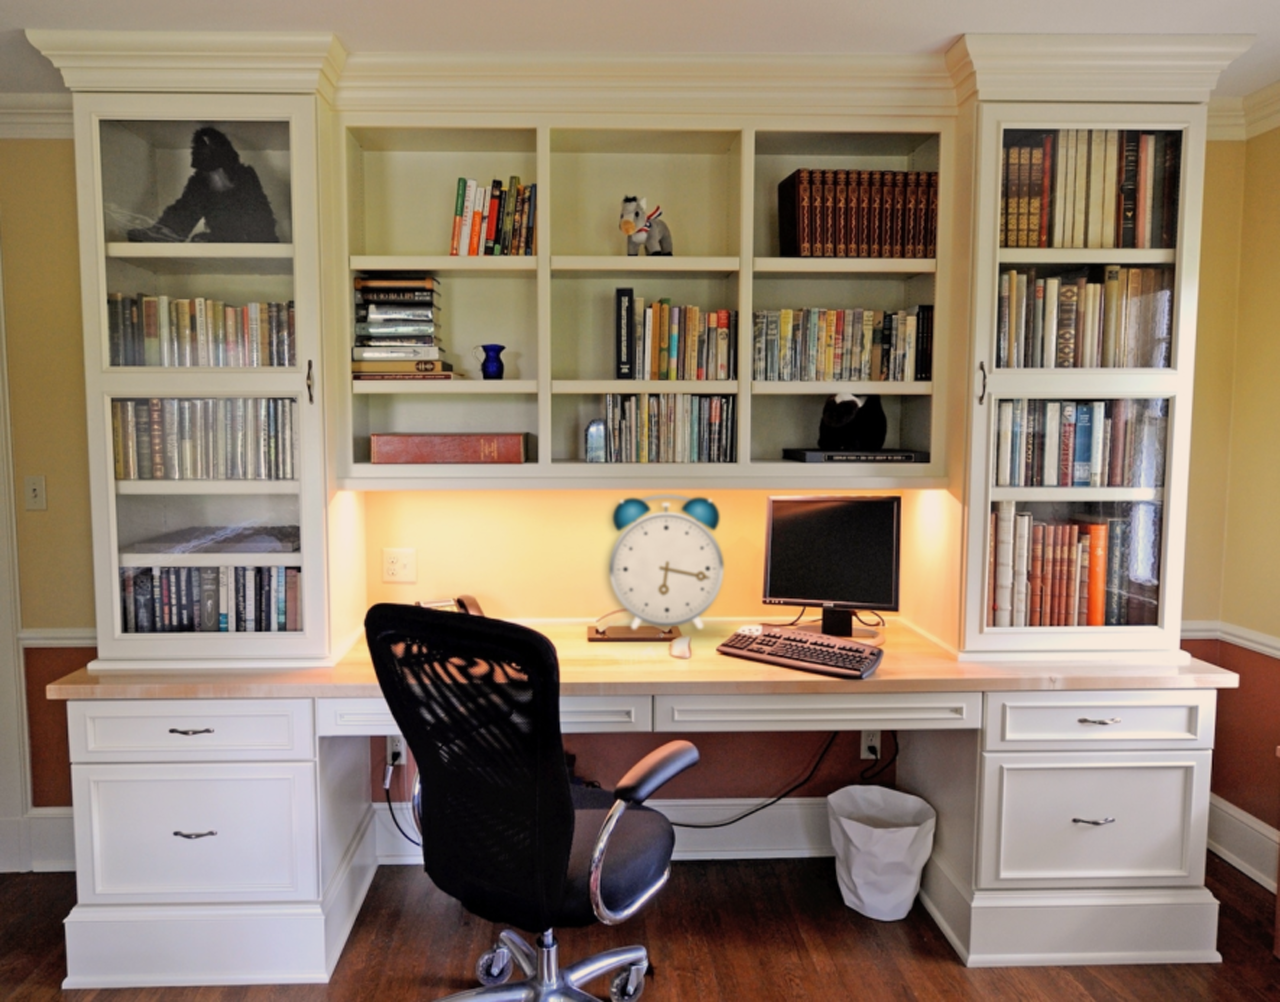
6:17
